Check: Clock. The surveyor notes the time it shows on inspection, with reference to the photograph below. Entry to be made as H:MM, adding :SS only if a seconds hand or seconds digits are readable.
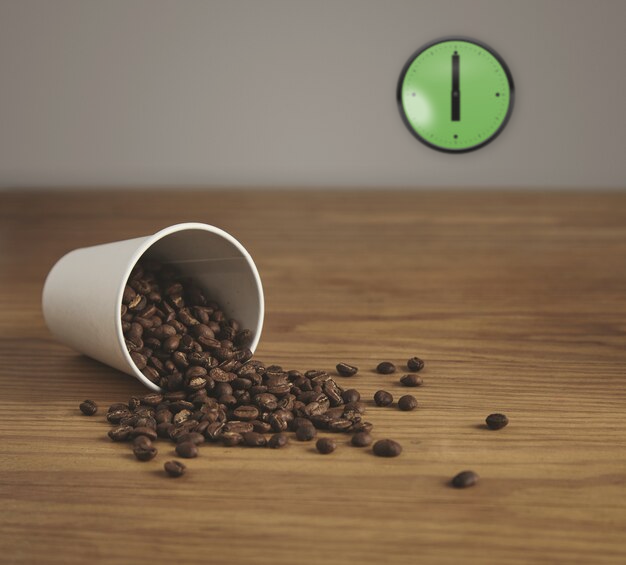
6:00
